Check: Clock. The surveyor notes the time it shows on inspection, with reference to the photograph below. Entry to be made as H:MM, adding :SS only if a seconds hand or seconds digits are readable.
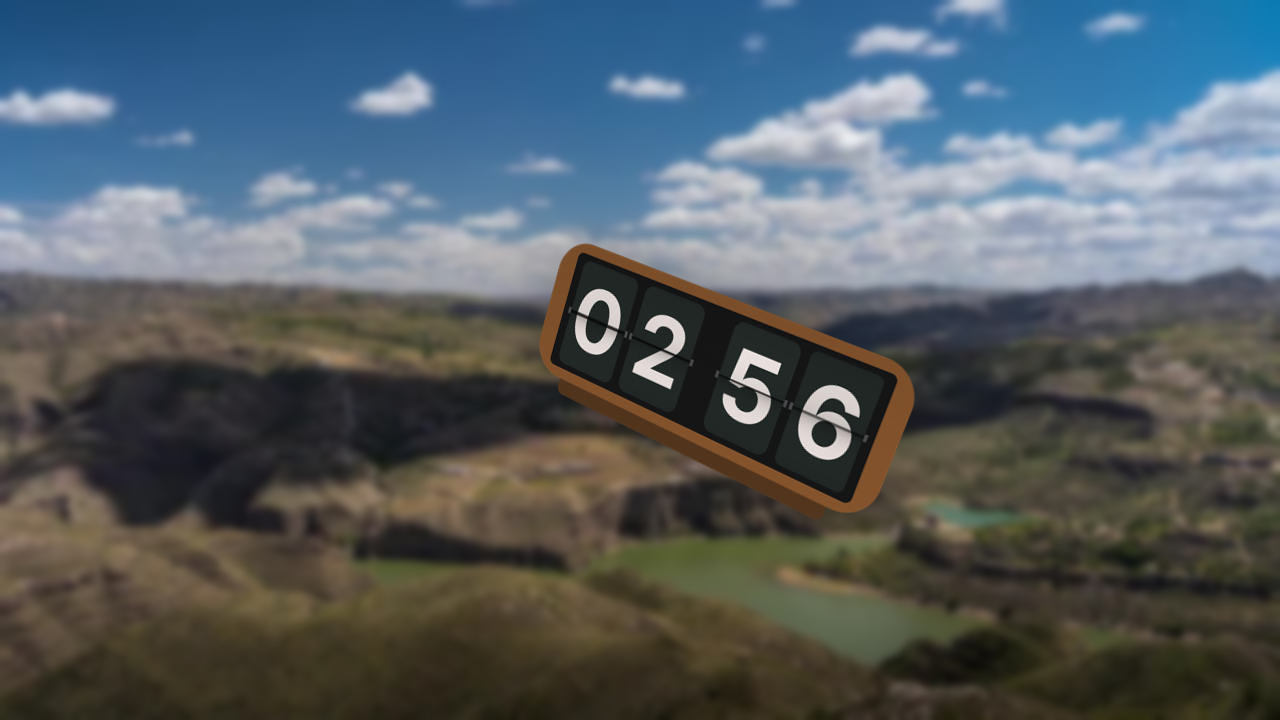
2:56
